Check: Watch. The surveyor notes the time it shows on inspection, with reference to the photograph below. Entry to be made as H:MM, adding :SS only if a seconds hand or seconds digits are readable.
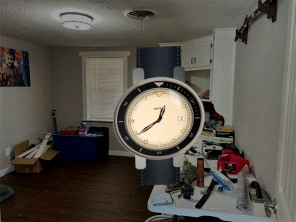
12:39
